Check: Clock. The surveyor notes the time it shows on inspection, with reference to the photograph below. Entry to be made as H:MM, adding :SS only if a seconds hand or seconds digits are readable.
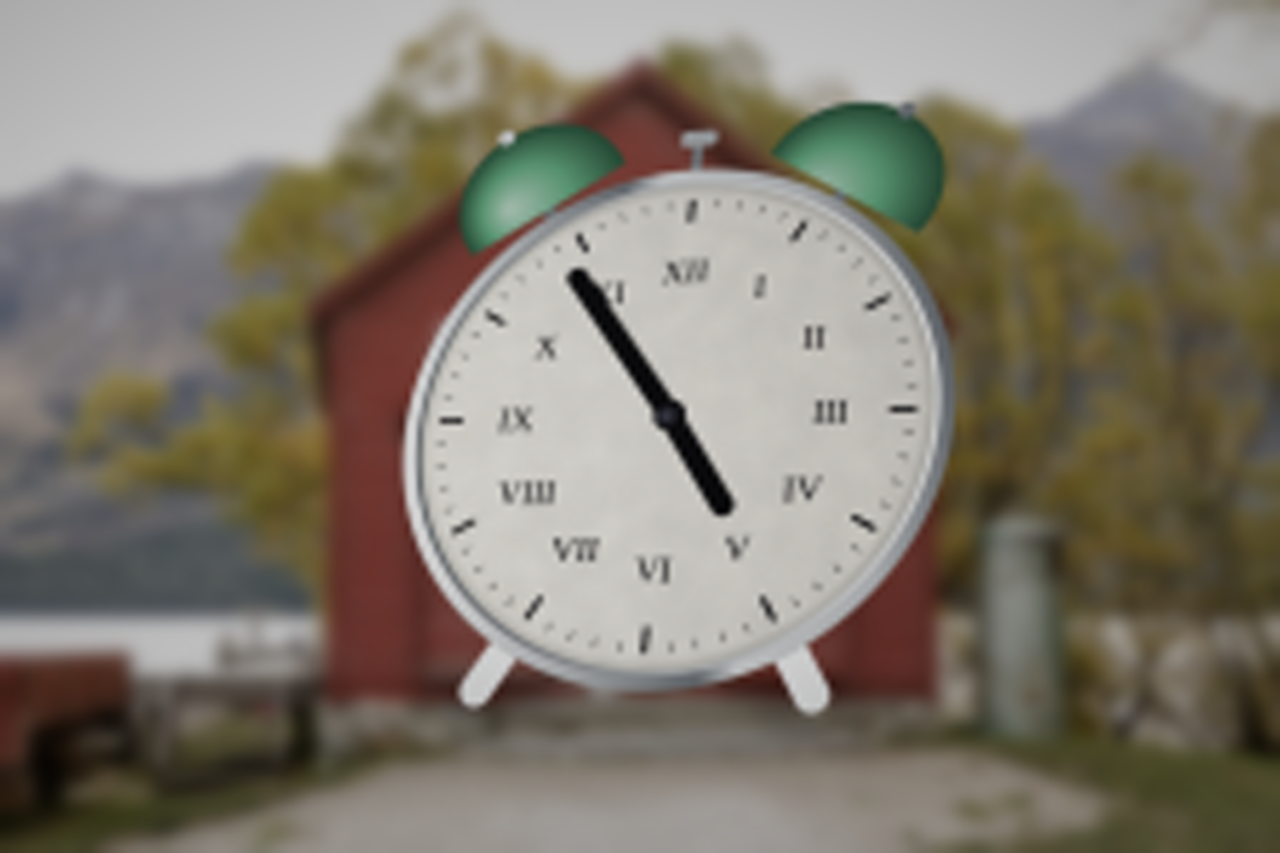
4:54
